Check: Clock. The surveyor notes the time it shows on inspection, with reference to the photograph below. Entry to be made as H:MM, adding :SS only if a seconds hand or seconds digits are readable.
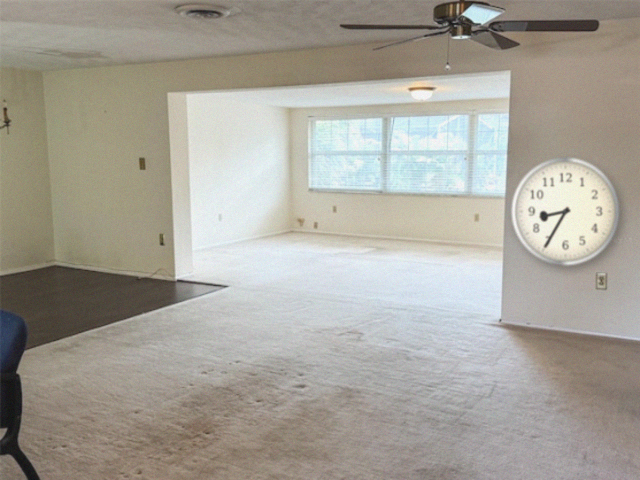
8:35
